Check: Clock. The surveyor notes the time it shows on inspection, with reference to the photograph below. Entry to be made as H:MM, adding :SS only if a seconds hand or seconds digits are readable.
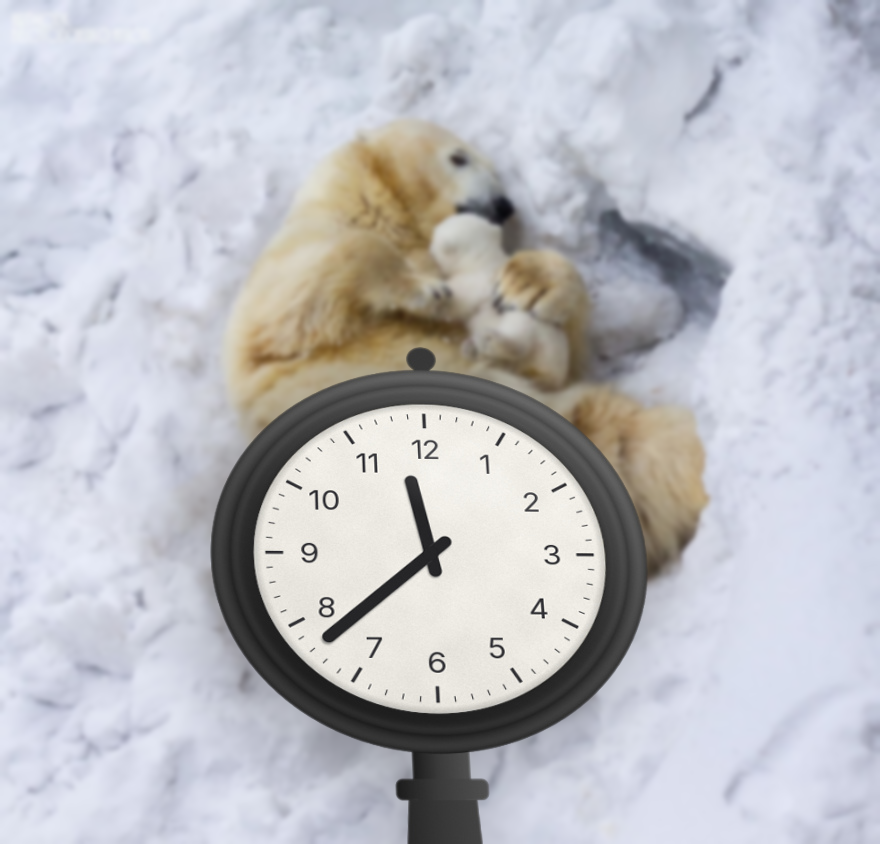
11:38
